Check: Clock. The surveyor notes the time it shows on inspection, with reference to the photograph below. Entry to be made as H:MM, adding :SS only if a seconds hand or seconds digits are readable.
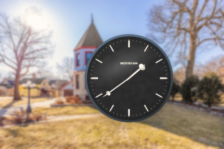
1:39
